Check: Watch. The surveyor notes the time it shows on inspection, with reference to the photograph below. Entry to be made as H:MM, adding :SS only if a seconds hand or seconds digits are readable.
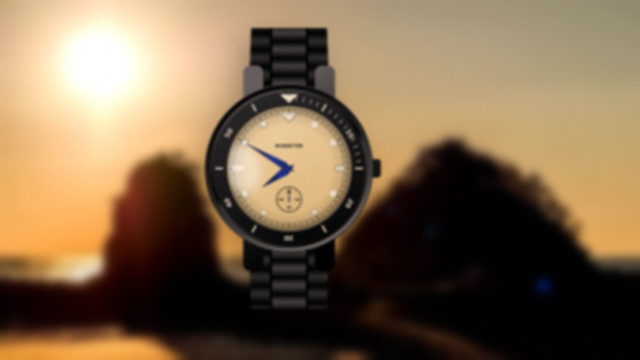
7:50
